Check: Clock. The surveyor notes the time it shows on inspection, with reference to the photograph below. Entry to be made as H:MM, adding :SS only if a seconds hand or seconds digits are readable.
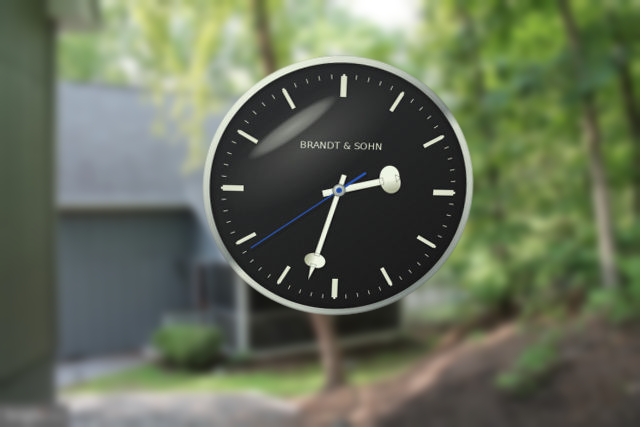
2:32:39
